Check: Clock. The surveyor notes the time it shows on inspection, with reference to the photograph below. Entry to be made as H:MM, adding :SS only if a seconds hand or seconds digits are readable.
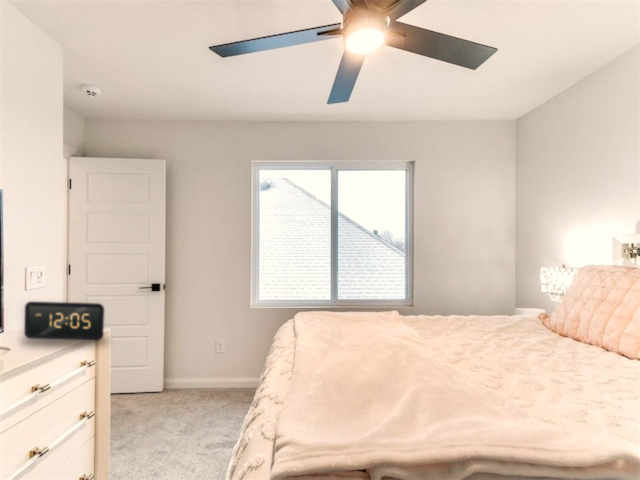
12:05
